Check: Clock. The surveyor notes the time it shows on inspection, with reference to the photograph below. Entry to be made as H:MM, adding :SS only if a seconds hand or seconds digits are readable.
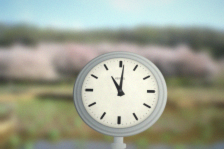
11:01
